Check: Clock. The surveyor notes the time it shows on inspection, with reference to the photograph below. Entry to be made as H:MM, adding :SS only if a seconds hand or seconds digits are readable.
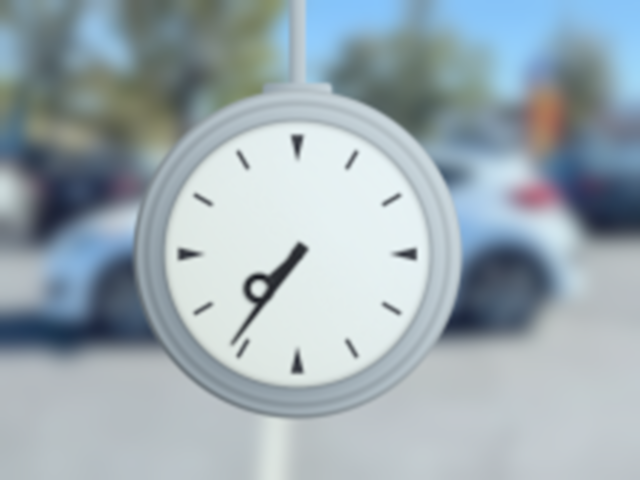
7:36
